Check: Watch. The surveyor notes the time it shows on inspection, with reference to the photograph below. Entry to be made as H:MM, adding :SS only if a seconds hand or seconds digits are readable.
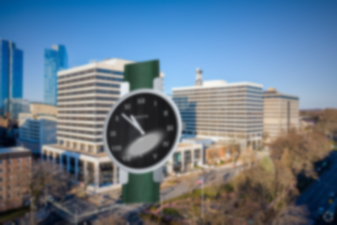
10:52
